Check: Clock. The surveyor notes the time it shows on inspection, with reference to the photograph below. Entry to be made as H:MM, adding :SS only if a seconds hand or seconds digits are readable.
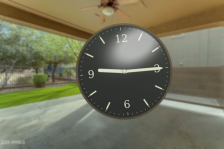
9:15
